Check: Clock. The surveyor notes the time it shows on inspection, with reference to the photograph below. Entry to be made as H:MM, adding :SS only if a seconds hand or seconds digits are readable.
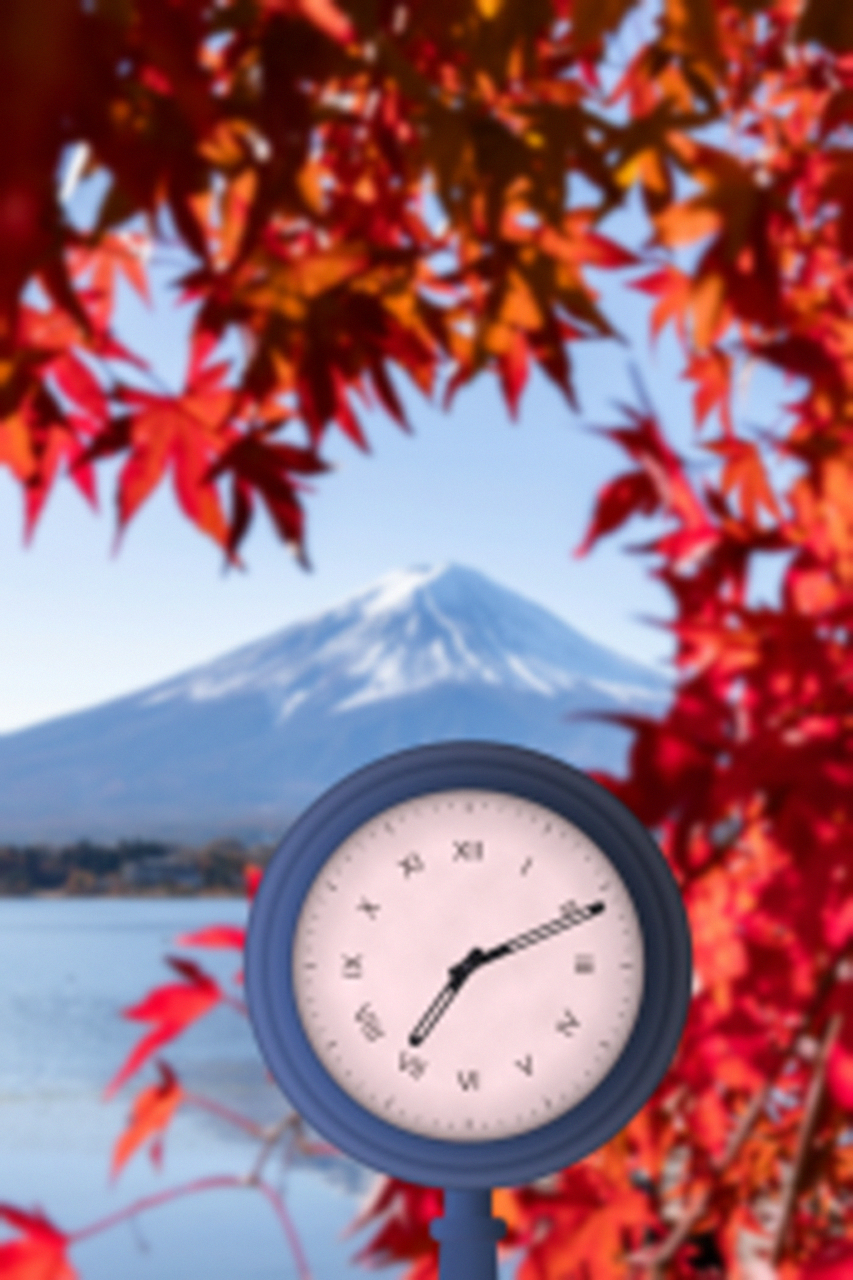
7:11
